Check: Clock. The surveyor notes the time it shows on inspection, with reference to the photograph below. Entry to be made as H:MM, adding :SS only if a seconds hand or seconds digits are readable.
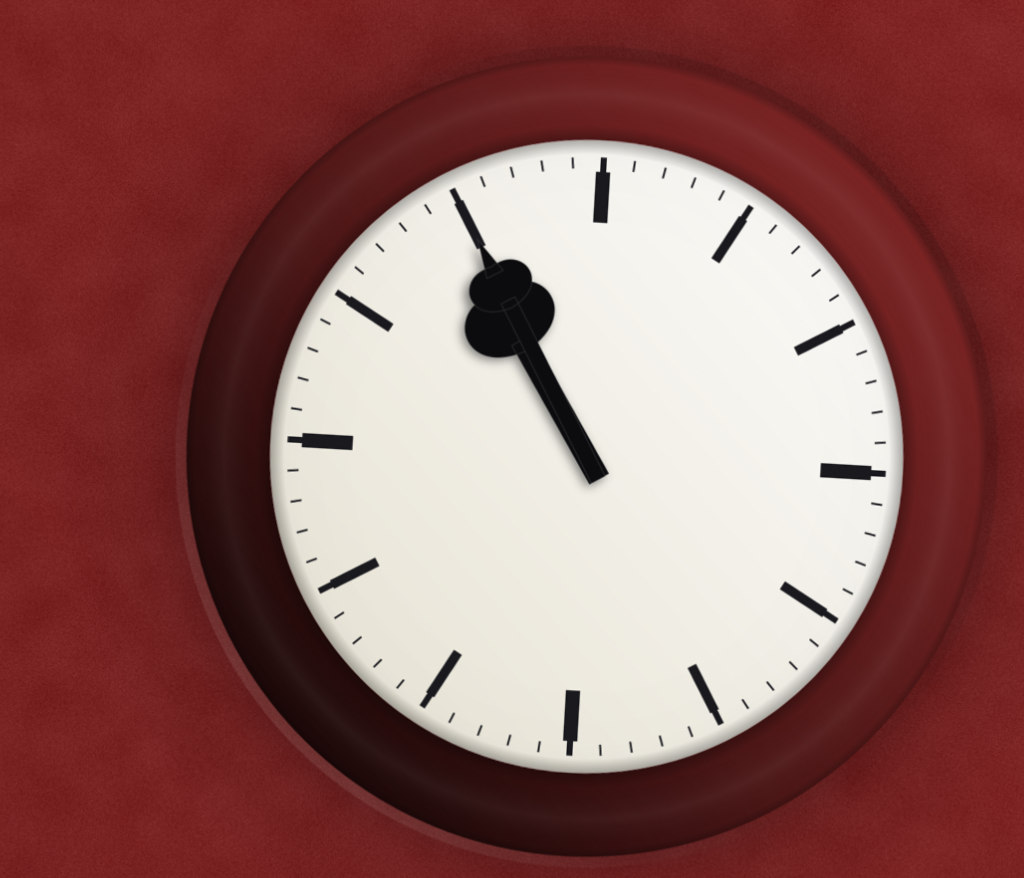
10:55
